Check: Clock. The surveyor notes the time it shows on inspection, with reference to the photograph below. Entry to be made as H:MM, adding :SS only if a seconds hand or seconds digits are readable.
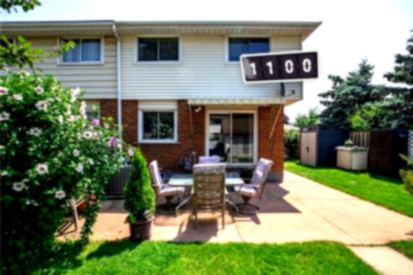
11:00
